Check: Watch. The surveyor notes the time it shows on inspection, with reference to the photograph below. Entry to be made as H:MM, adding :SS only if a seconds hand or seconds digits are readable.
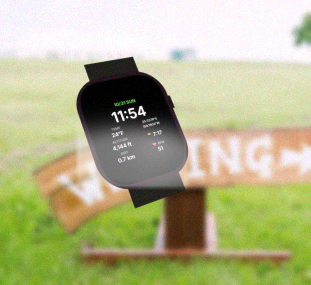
11:54
